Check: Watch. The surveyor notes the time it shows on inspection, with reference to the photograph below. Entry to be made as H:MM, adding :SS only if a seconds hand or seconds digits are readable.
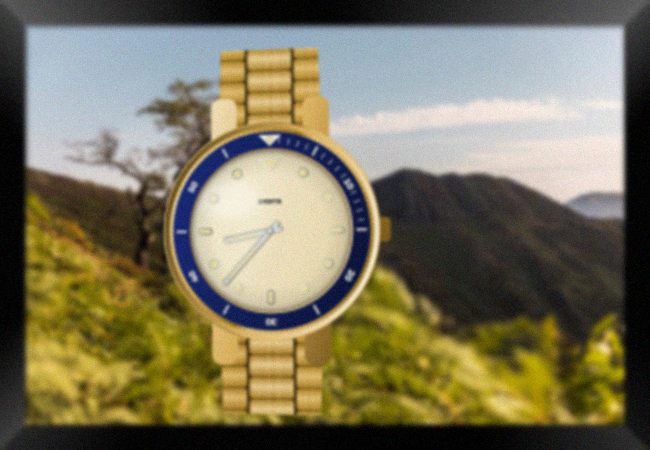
8:37
